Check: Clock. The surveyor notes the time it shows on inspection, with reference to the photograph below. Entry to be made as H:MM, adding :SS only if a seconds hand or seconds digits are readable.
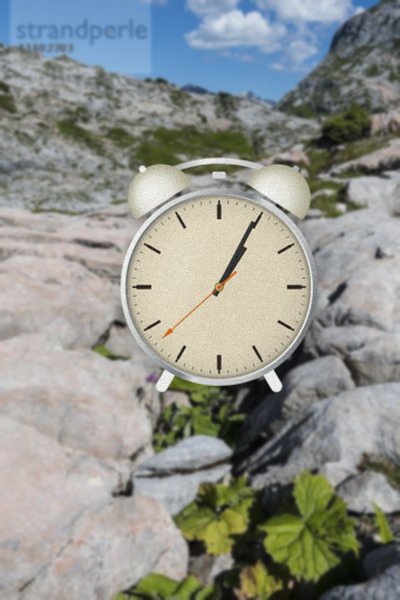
1:04:38
